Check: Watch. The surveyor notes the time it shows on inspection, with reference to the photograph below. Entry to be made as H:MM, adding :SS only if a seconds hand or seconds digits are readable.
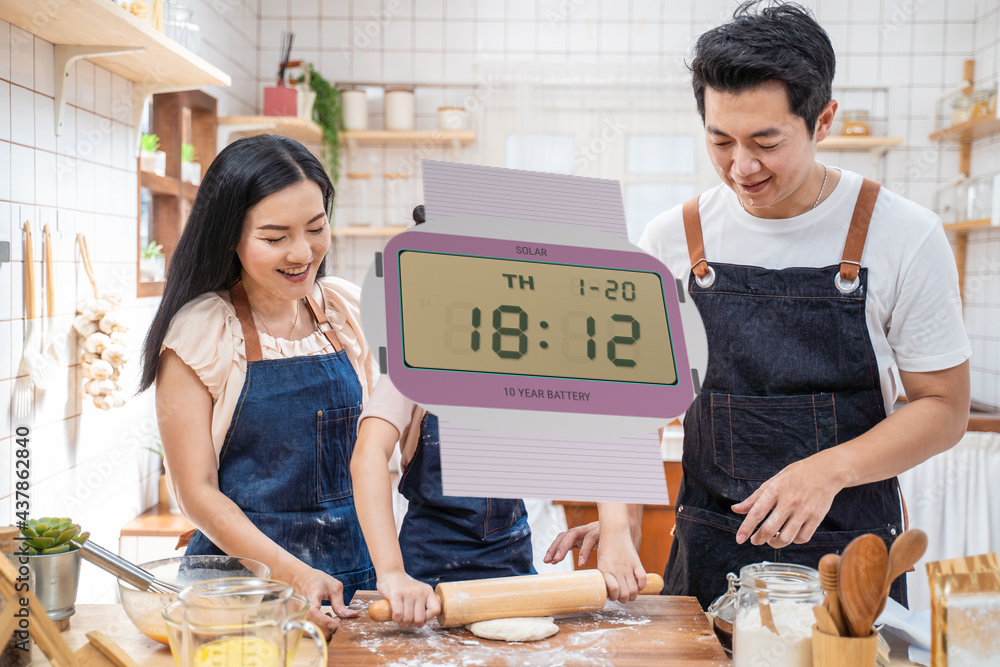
18:12
